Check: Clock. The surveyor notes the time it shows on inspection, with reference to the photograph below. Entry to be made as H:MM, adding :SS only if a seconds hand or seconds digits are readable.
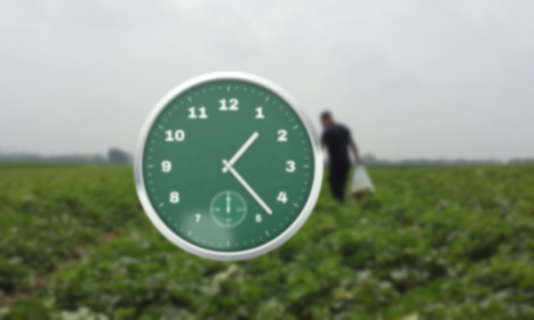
1:23
